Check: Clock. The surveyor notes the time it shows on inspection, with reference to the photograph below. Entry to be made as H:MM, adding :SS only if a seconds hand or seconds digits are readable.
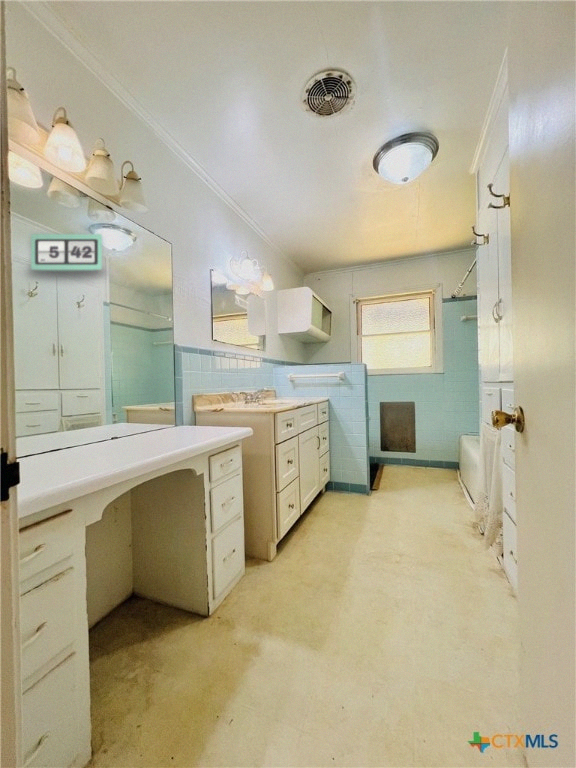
5:42
